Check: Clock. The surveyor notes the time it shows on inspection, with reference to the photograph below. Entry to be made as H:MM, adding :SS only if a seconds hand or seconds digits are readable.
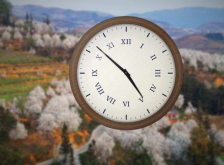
4:52
